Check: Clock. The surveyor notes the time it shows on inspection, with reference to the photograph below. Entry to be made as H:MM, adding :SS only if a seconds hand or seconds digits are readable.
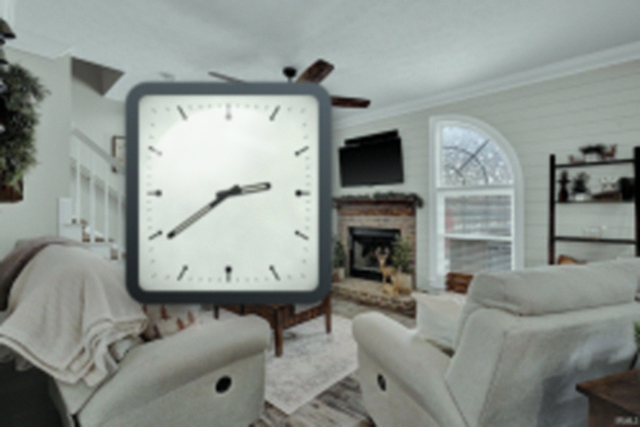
2:39
